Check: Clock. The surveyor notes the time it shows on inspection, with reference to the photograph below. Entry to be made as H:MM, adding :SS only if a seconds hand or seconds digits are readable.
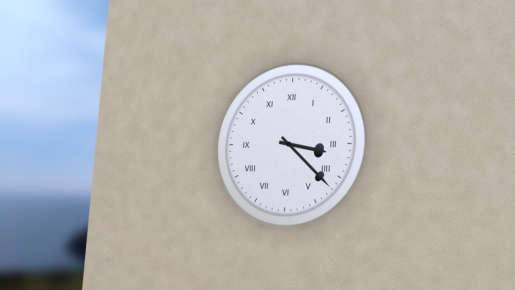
3:22
